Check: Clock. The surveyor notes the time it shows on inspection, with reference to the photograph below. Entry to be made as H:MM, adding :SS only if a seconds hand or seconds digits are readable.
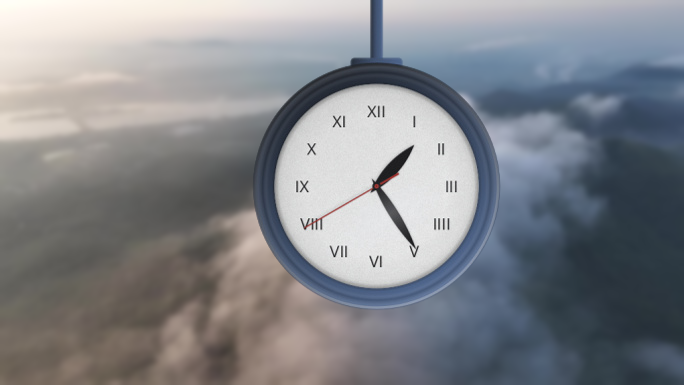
1:24:40
